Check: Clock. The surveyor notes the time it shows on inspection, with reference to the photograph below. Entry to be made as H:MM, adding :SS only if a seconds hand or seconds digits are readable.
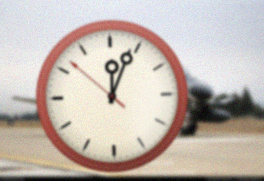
12:03:52
